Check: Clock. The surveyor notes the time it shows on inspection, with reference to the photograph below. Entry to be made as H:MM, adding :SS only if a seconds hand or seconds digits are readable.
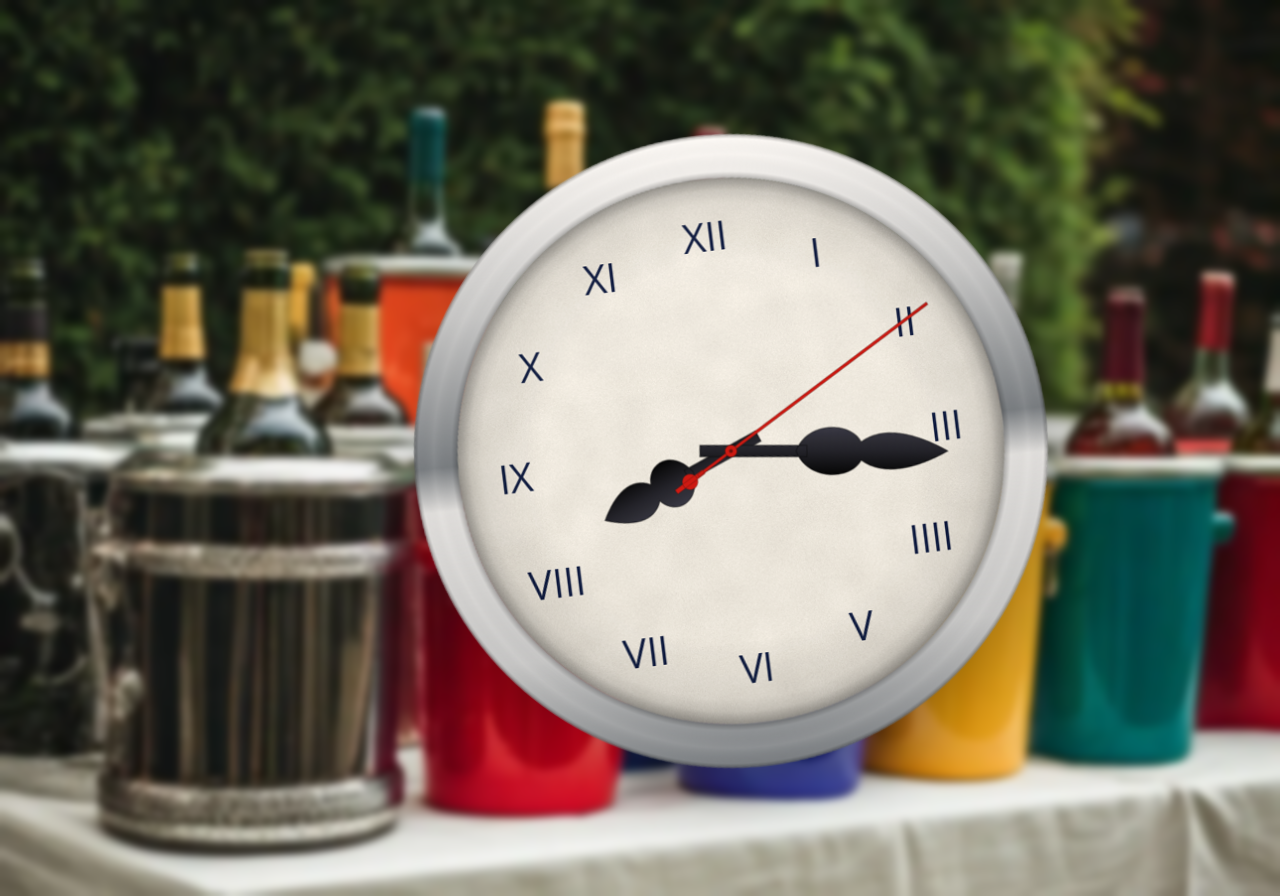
8:16:10
